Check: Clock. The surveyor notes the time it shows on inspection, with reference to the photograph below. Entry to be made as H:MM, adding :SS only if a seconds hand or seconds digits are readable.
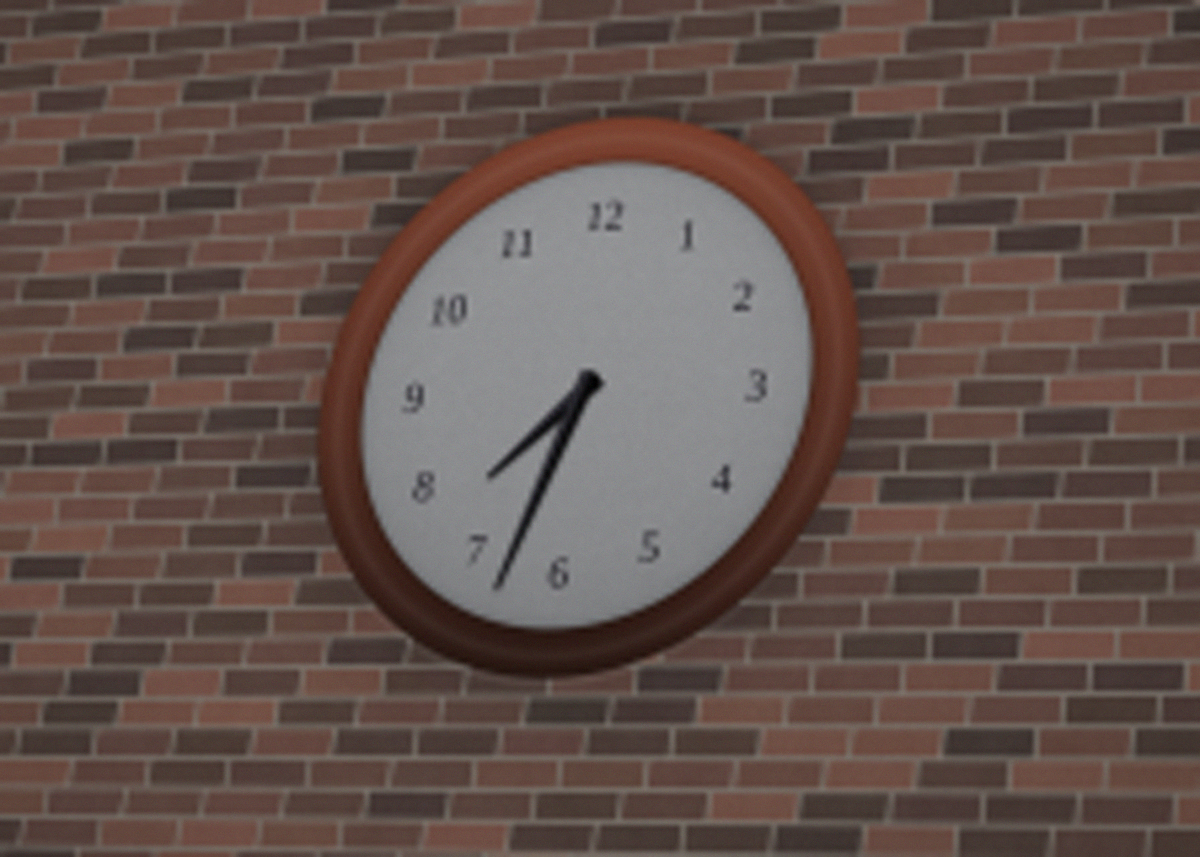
7:33
